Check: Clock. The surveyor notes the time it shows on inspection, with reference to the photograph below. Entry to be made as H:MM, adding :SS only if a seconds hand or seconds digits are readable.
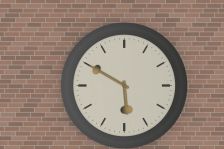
5:50
